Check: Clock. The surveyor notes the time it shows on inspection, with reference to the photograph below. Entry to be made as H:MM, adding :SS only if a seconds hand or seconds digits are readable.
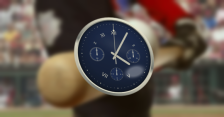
4:05
